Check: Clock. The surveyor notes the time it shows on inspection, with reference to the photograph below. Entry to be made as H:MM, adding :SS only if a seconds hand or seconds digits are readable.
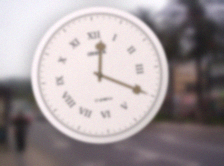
12:20
